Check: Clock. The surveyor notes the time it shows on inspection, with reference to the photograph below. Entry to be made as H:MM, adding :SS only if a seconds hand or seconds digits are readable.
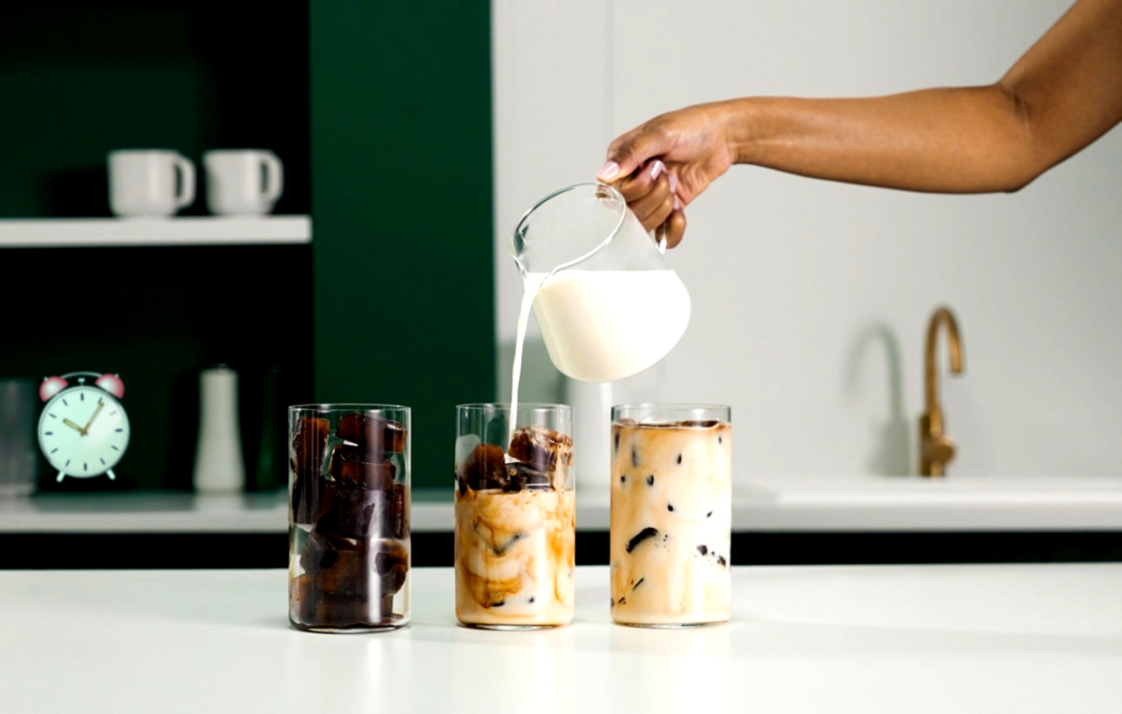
10:06
